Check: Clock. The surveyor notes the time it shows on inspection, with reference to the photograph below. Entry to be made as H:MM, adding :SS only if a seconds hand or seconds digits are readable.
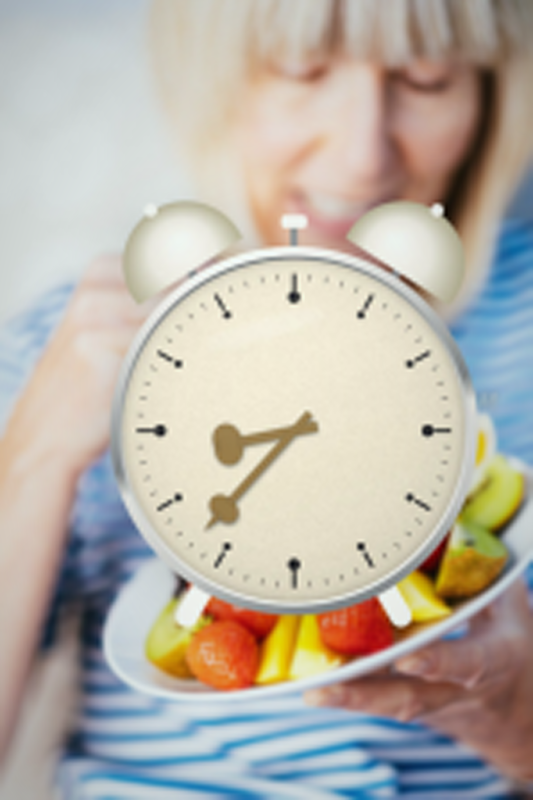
8:37
